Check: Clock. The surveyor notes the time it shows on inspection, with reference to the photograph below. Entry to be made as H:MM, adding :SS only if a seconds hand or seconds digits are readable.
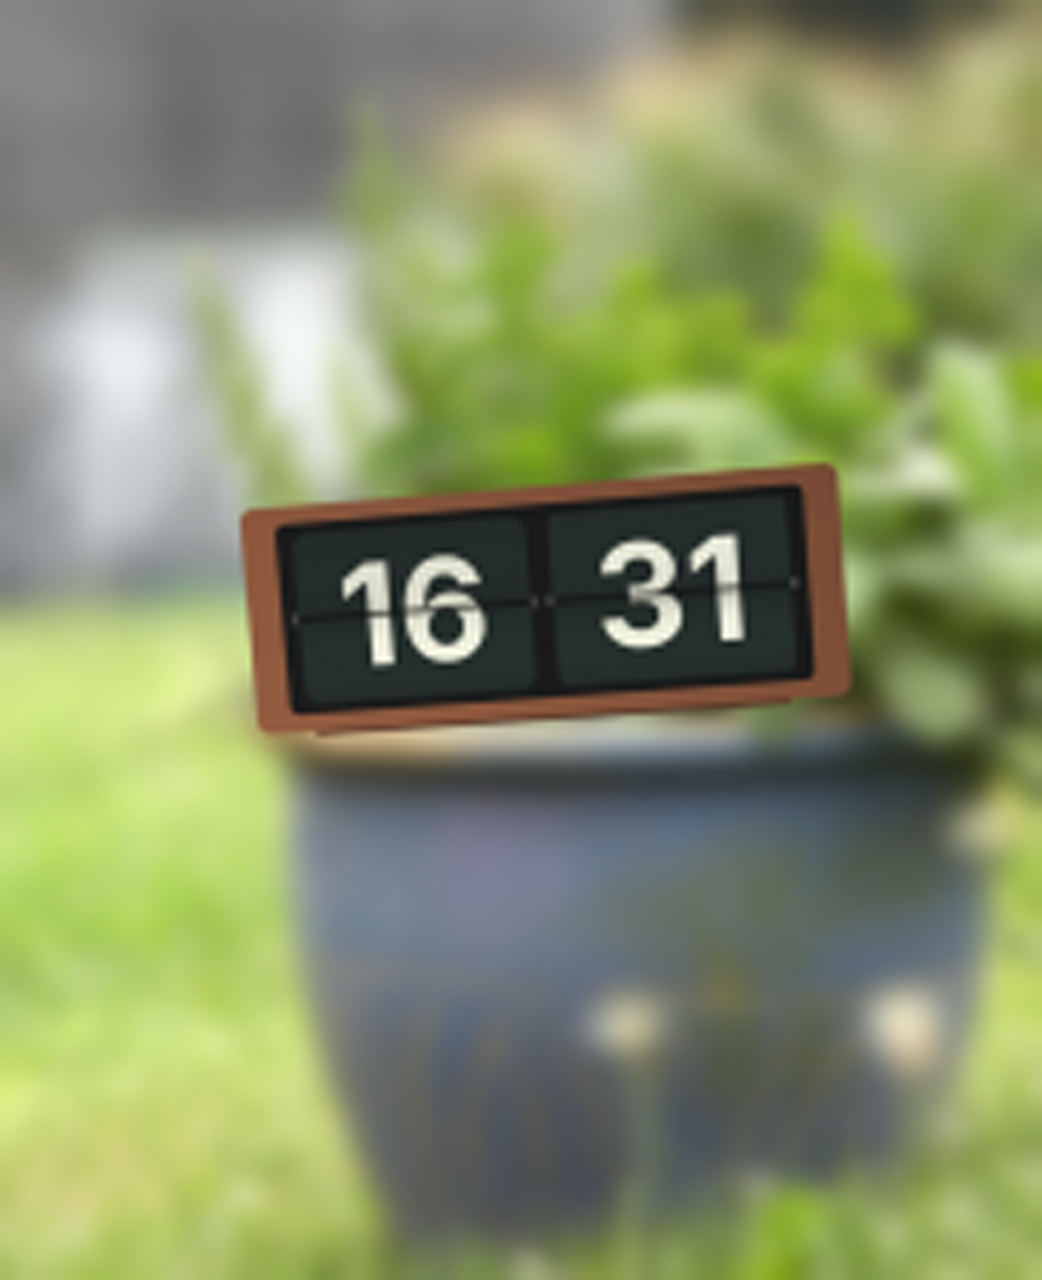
16:31
